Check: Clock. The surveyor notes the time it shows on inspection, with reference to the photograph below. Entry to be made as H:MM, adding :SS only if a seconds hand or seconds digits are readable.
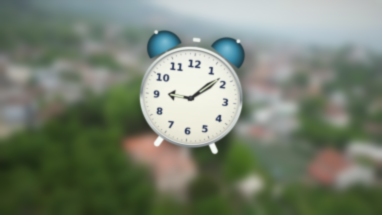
9:08
